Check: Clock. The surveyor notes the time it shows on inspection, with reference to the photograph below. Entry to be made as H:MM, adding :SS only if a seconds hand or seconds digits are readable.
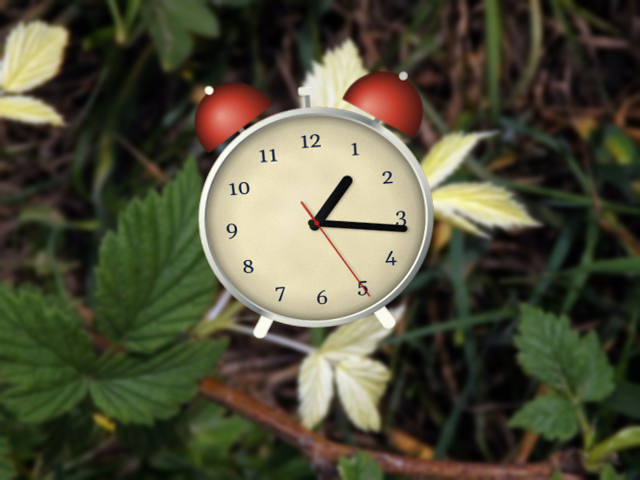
1:16:25
